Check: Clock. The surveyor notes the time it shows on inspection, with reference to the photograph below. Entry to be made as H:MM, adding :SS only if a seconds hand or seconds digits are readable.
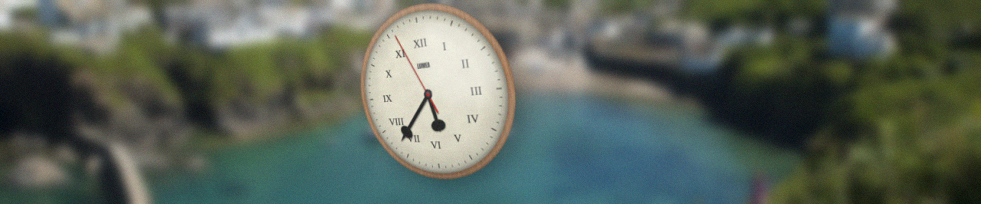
5:36:56
